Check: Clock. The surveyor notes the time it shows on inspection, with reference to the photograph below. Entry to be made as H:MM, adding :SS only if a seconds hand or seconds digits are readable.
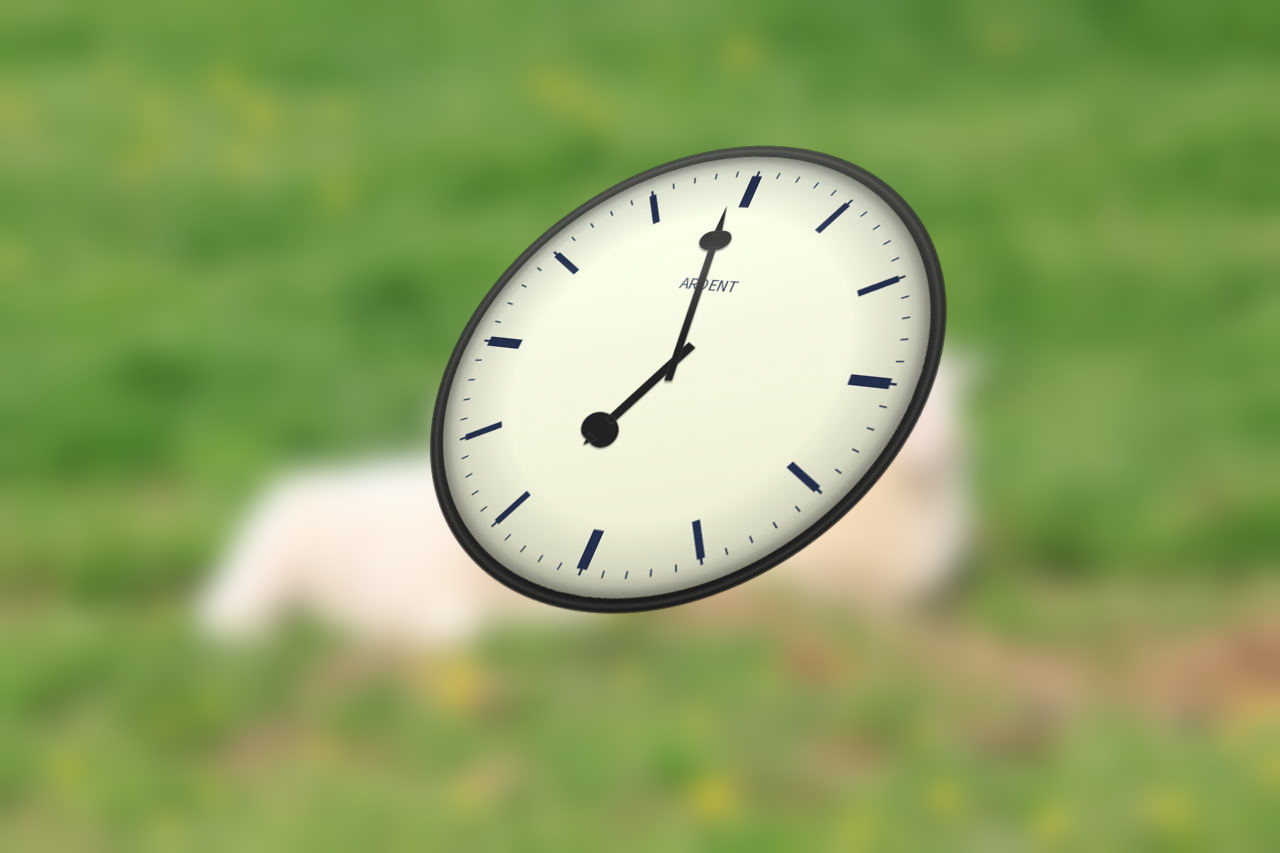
6:59
